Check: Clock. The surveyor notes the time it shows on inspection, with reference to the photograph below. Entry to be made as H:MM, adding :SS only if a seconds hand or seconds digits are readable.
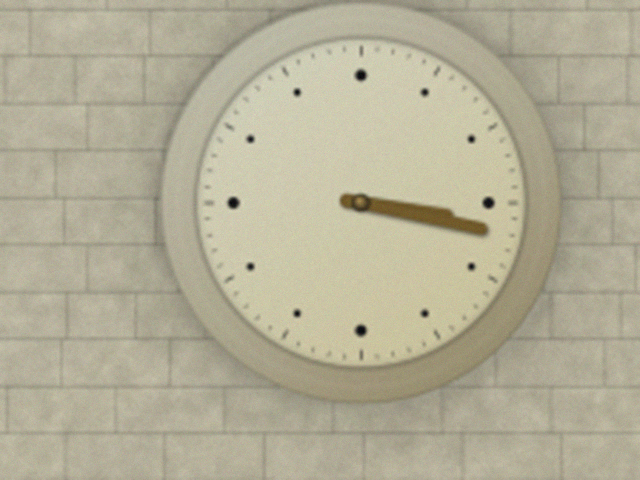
3:17
